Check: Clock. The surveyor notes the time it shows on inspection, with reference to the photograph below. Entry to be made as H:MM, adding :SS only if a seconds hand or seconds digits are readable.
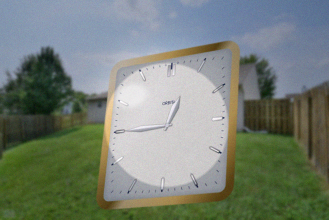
12:45
